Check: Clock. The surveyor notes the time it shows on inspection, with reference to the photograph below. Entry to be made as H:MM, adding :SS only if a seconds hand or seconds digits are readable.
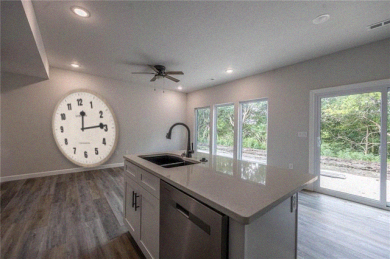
12:14
